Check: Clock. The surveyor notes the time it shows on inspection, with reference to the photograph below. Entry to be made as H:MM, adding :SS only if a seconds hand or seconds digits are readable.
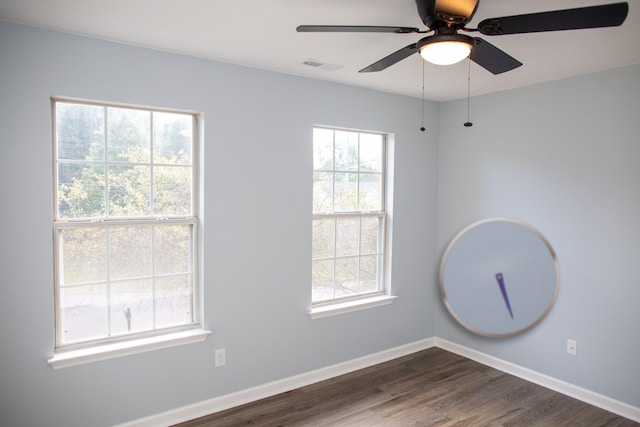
5:27
